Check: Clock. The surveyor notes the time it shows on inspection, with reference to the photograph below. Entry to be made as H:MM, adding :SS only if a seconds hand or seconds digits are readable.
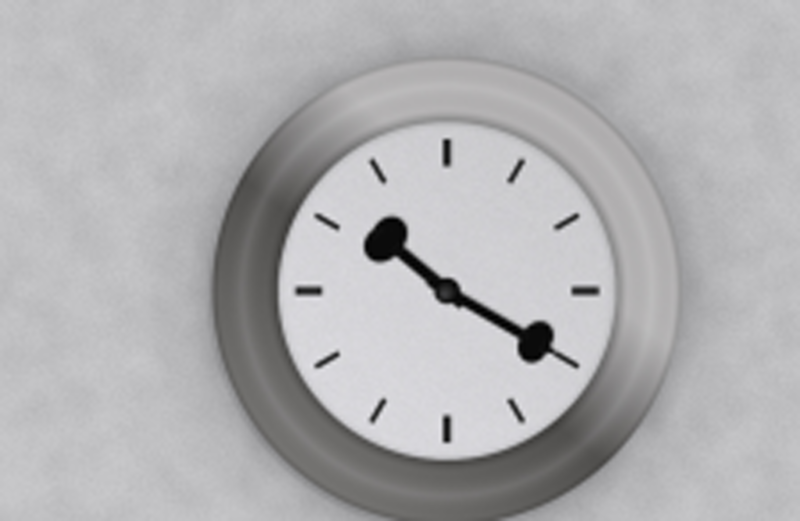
10:20
